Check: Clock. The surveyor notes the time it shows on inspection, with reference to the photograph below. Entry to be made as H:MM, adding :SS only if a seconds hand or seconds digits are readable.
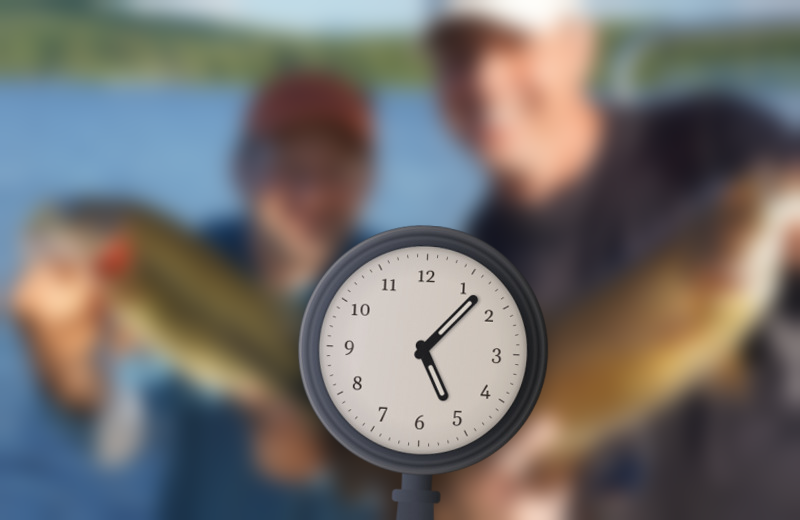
5:07
